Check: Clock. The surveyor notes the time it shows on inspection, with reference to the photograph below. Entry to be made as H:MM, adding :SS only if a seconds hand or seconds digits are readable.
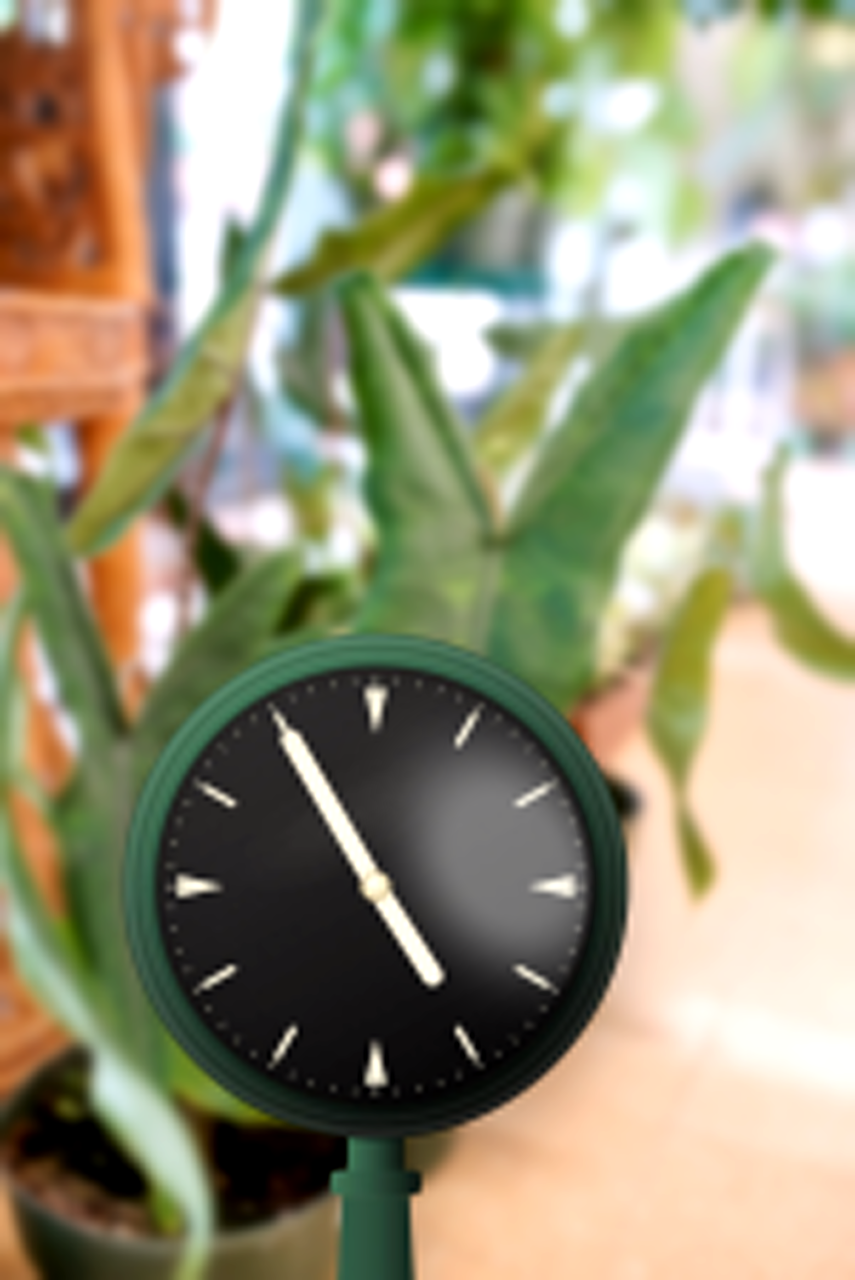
4:55
